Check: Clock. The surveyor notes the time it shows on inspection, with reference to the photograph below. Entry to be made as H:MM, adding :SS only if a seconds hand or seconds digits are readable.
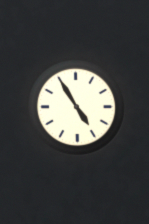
4:55
